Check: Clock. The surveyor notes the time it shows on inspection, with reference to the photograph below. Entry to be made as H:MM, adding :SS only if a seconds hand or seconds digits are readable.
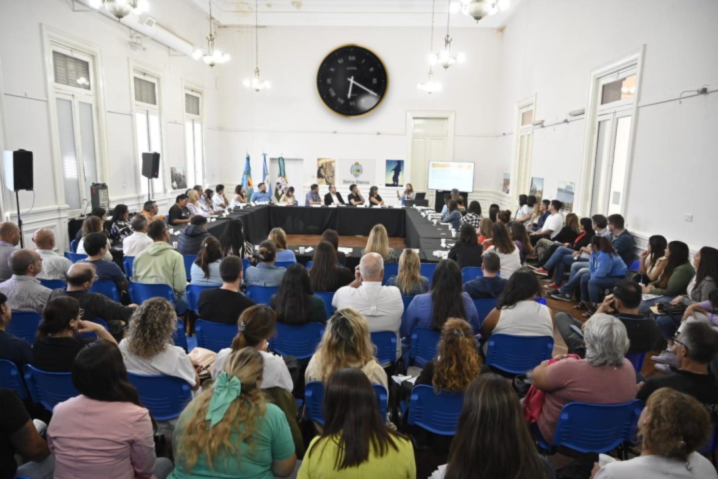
6:20
